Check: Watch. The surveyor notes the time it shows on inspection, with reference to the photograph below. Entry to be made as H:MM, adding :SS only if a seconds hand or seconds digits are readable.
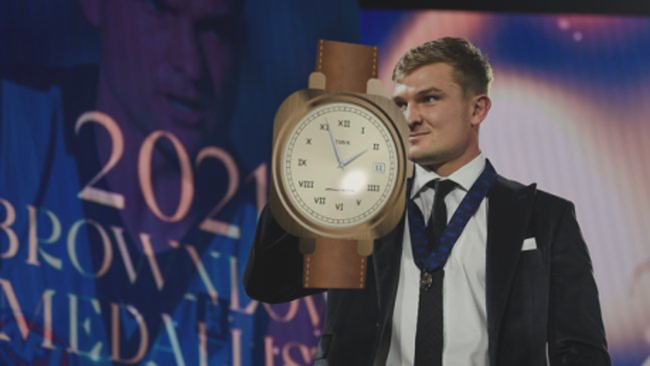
1:56
